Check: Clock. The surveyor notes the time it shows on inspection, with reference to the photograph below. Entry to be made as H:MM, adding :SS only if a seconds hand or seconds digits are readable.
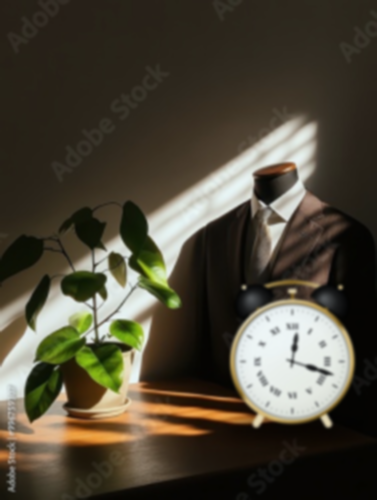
12:18
